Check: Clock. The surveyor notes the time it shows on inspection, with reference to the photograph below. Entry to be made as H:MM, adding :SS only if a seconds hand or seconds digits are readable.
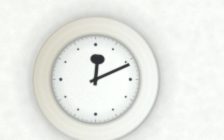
12:11
